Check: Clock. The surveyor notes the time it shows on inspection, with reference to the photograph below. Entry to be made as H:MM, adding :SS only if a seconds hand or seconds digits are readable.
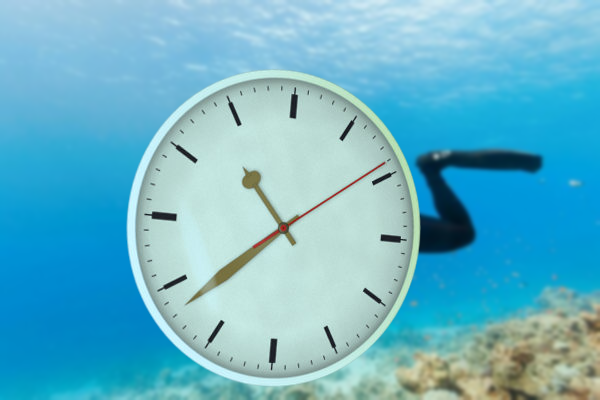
10:38:09
